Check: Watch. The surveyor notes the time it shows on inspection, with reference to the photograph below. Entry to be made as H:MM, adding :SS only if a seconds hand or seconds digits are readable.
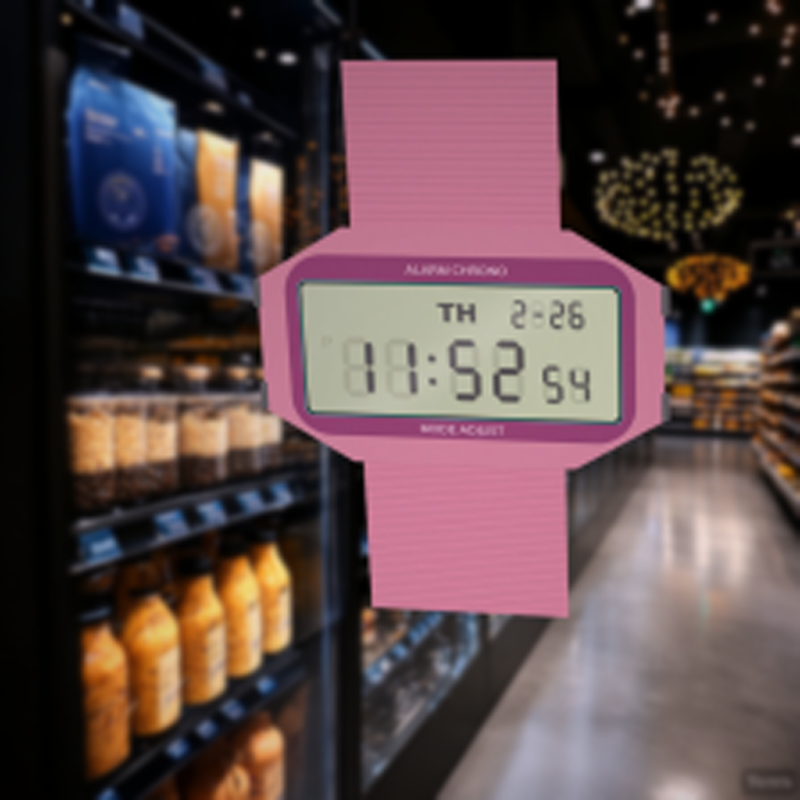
11:52:54
